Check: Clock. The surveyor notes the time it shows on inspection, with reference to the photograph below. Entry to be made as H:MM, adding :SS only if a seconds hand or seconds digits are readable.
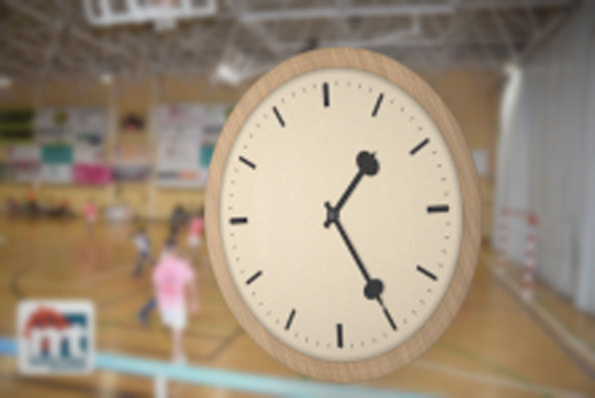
1:25
